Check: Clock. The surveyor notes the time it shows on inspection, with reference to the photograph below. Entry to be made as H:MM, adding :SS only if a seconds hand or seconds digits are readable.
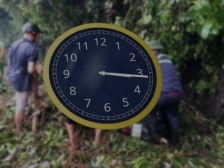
3:16
